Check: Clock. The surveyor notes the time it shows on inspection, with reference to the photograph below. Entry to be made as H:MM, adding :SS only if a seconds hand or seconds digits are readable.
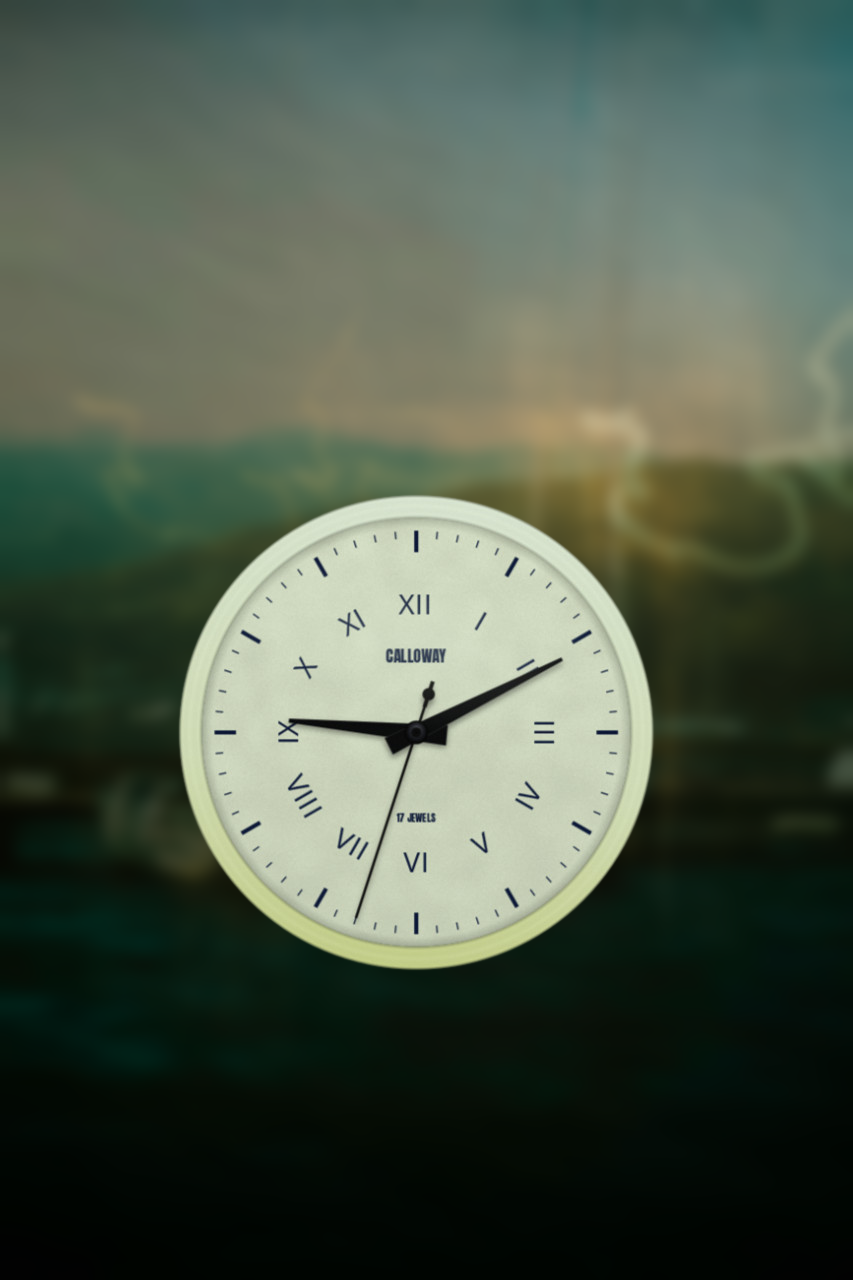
9:10:33
